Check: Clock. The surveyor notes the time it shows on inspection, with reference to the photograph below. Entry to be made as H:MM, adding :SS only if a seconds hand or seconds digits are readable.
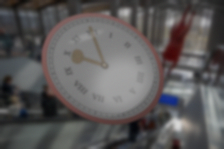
10:00
